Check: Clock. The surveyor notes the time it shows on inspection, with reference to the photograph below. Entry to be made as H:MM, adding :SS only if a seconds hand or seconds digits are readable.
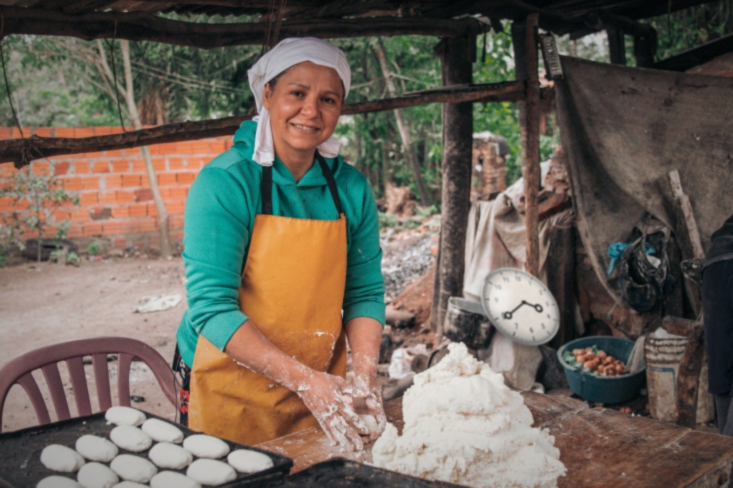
3:39
